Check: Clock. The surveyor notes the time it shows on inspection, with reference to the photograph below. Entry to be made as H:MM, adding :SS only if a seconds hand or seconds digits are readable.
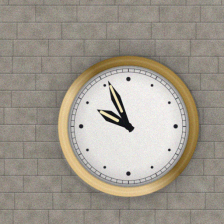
9:56
